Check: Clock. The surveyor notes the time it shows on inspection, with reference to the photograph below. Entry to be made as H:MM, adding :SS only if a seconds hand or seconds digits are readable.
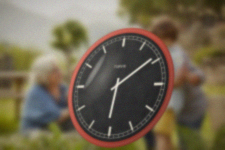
6:09
